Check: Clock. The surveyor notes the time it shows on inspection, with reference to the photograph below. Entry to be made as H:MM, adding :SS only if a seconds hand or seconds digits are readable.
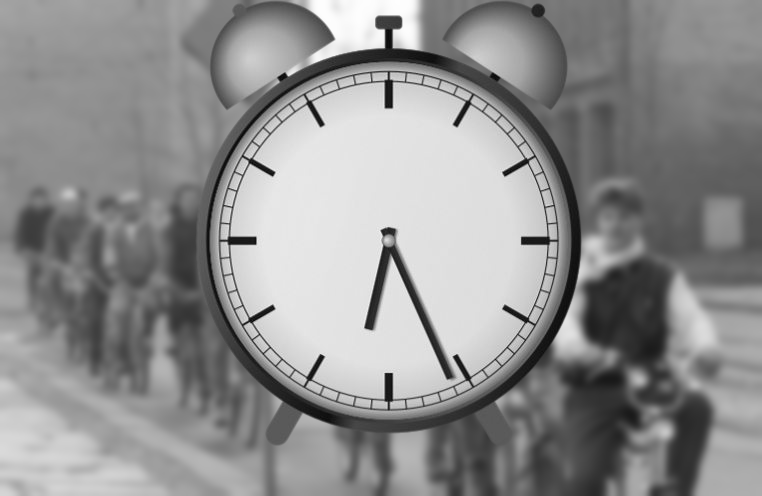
6:26
